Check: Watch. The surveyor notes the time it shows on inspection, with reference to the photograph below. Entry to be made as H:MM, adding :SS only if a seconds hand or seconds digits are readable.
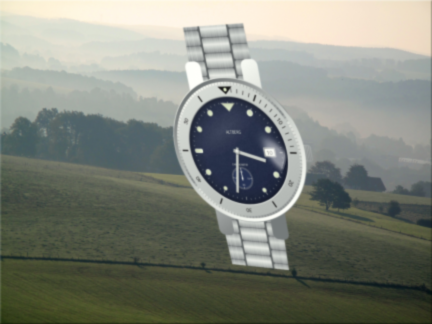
3:32
